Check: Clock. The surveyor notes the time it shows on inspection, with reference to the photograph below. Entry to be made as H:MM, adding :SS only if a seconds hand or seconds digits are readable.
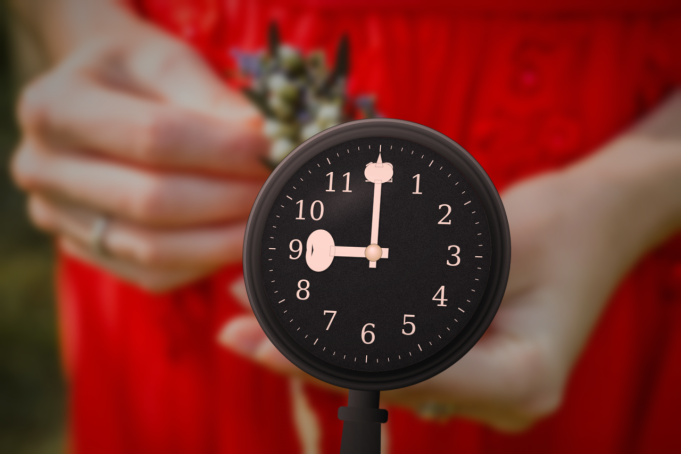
9:00
